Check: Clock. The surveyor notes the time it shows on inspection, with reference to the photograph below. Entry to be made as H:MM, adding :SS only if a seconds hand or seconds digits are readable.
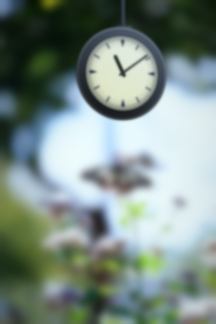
11:09
